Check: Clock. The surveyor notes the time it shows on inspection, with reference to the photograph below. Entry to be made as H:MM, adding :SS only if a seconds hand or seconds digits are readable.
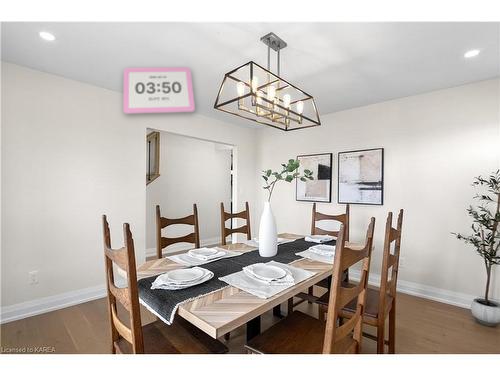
3:50
